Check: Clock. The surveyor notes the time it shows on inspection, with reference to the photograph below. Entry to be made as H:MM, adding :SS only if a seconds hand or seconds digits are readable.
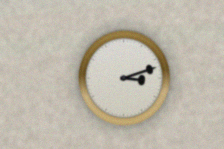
3:12
